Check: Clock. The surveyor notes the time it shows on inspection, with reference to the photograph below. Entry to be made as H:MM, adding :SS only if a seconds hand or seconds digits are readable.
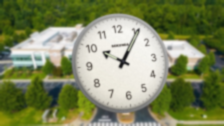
10:06
